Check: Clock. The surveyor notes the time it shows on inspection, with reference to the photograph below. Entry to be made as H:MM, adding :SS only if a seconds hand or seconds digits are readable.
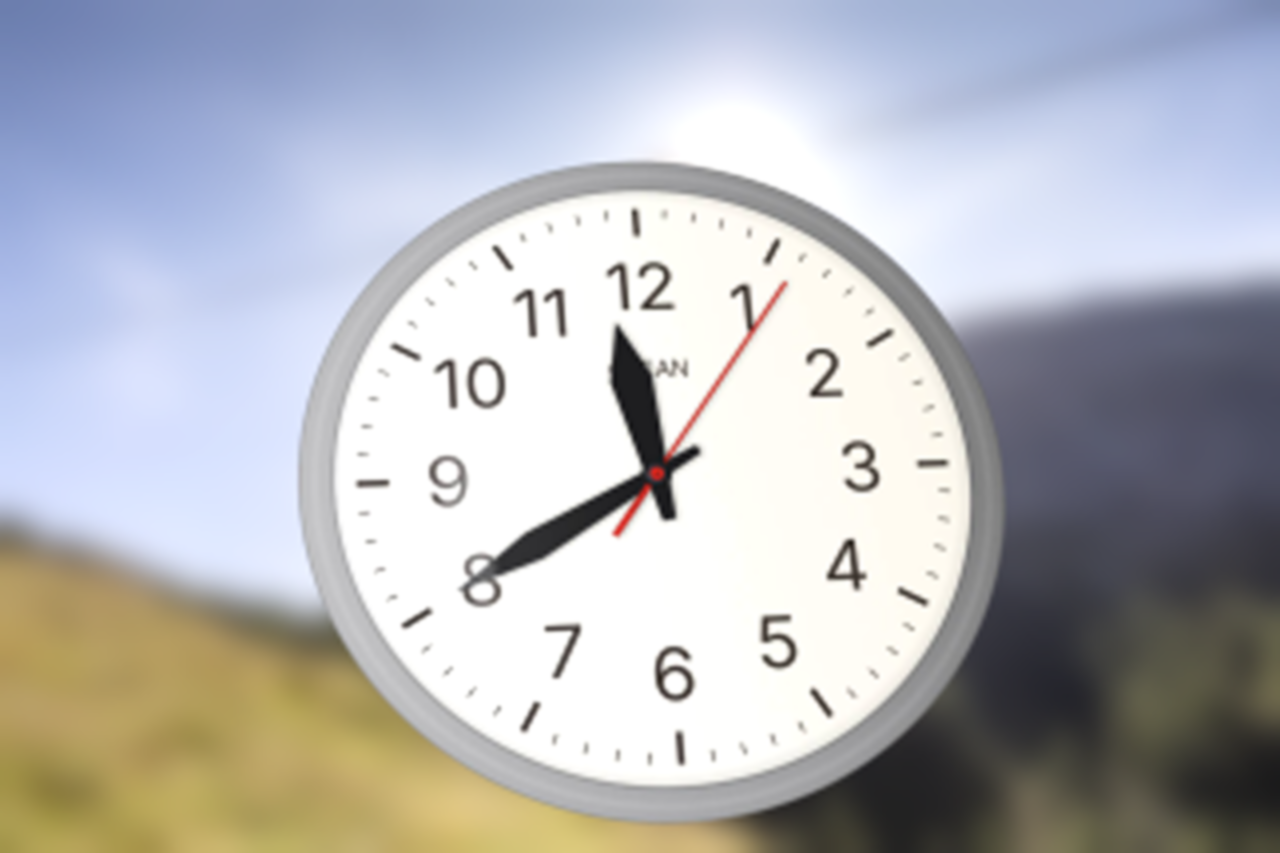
11:40:06
